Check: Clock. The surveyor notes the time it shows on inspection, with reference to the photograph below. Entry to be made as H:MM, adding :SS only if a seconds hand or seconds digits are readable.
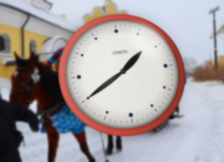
1:40
